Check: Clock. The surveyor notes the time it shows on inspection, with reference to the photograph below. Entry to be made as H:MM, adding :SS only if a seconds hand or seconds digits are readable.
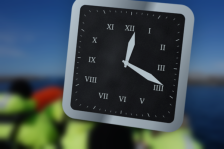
12:19
